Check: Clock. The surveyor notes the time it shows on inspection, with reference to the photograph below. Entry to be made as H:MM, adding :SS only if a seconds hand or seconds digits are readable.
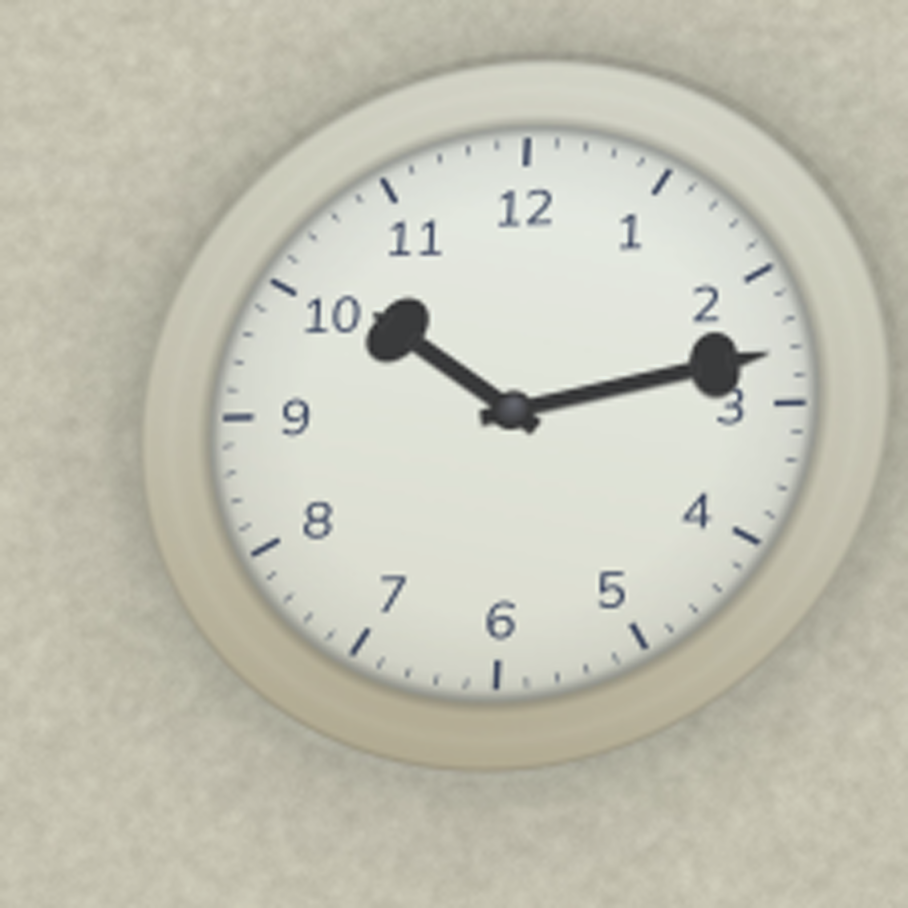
10:13
